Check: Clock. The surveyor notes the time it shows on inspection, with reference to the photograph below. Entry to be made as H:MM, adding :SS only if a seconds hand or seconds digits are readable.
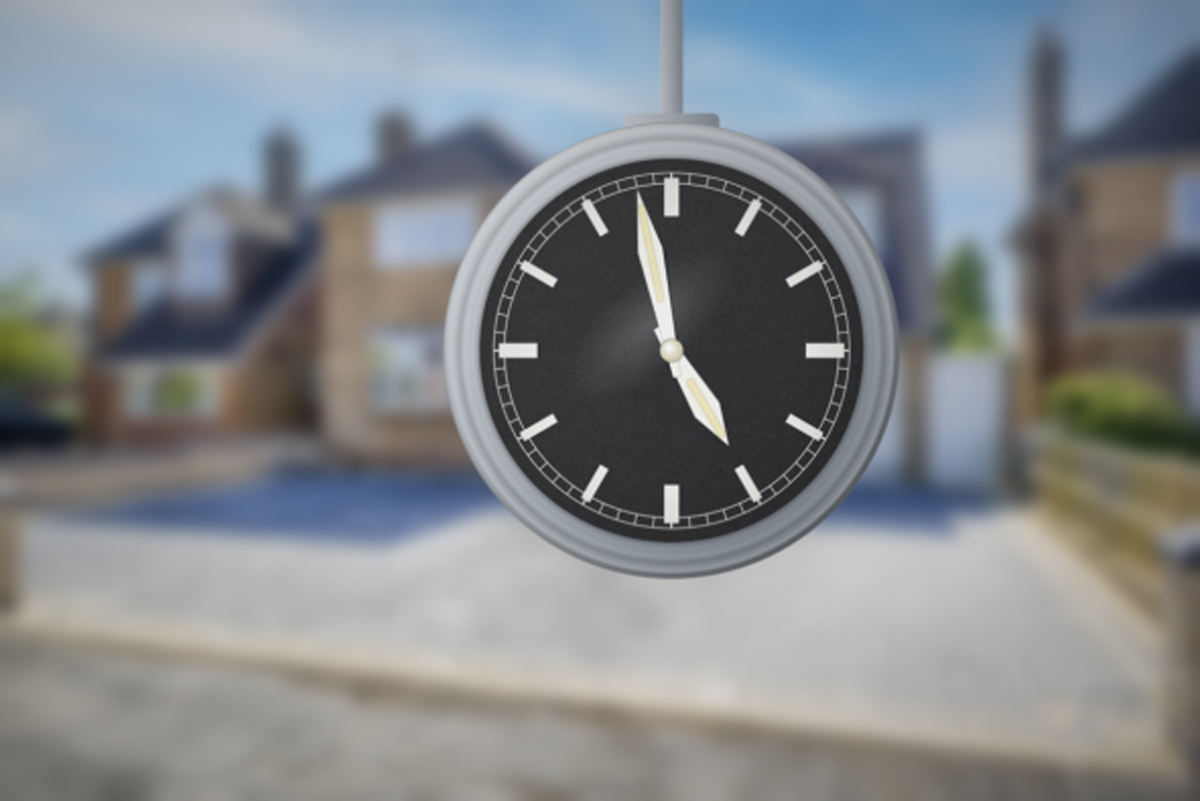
4:58
